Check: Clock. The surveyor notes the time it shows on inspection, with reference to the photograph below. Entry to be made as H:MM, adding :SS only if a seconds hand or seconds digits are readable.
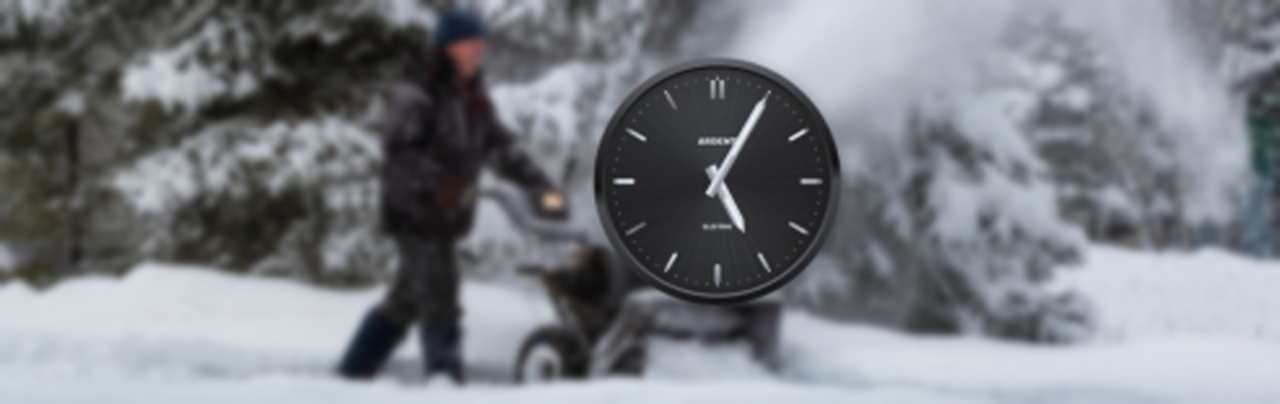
5:05
